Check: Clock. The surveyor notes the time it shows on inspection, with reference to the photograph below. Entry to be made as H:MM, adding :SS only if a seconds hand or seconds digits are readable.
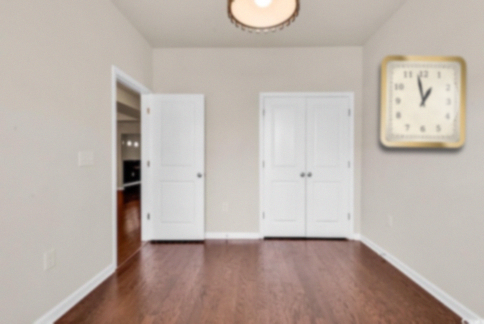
12:58
